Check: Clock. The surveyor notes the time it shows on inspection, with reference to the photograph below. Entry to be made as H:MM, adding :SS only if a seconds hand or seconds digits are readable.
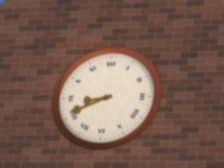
8:41
